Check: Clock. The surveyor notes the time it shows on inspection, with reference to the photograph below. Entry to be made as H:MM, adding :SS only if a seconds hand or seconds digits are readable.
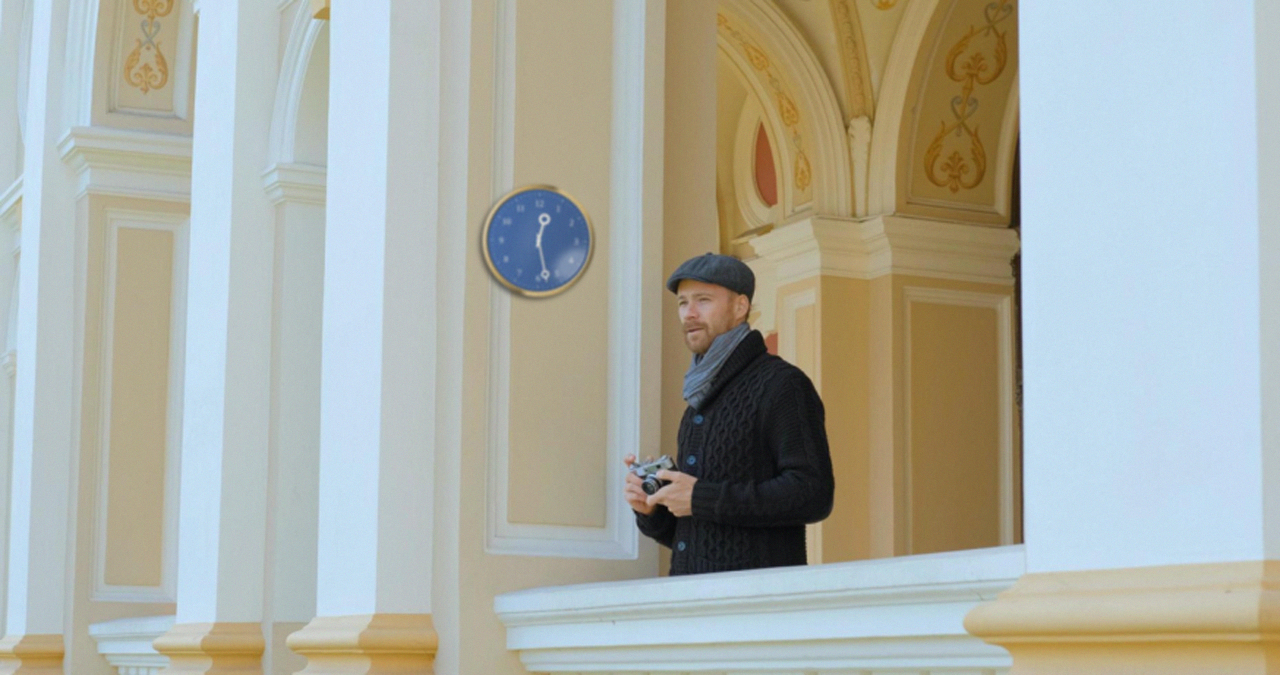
12:28
